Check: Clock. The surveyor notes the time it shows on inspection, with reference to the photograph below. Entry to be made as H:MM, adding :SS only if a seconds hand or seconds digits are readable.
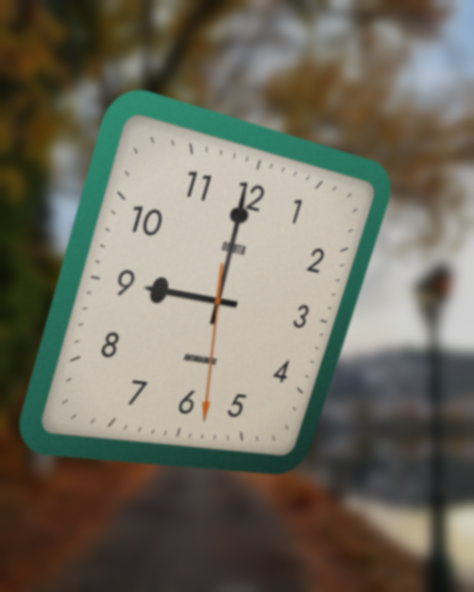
8:59:28
